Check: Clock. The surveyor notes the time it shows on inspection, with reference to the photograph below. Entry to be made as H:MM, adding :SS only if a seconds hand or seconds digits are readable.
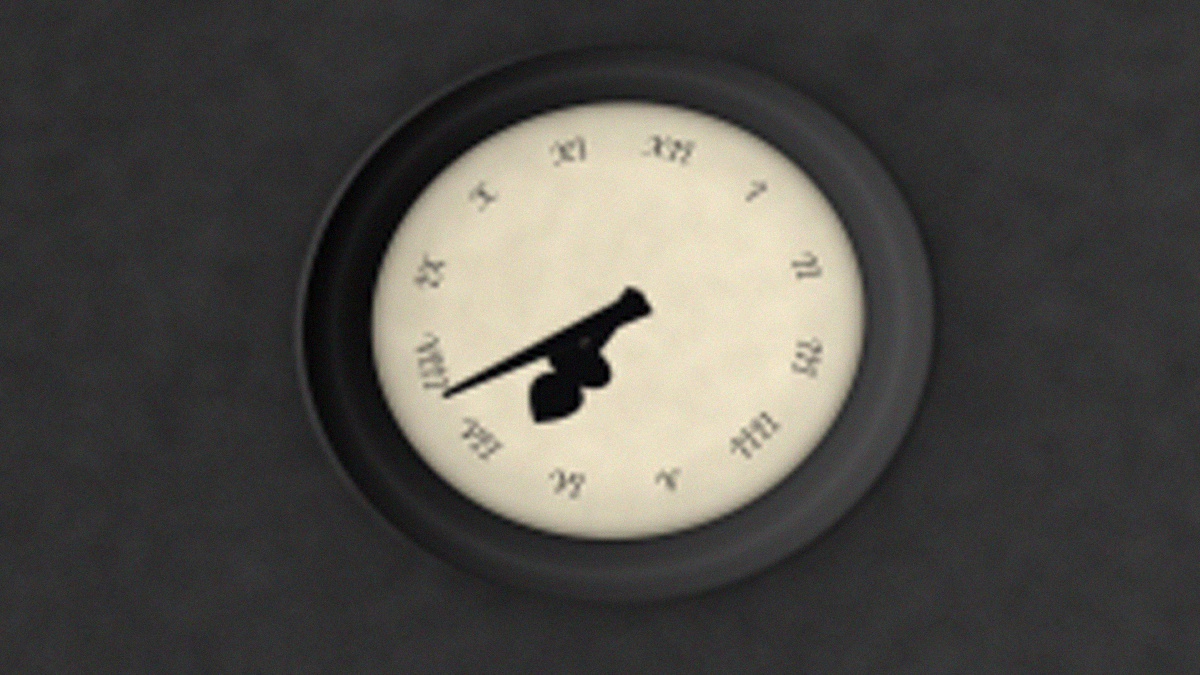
6:38
